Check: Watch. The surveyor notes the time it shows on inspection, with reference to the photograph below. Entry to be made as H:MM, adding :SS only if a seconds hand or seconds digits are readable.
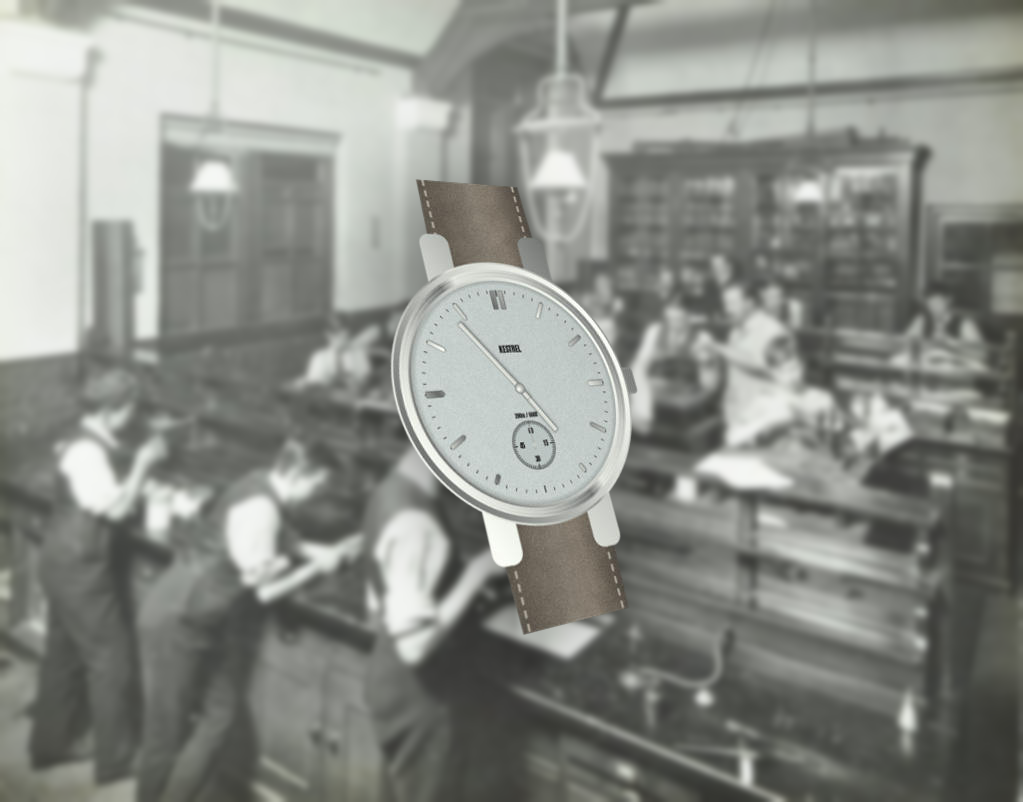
4:54
